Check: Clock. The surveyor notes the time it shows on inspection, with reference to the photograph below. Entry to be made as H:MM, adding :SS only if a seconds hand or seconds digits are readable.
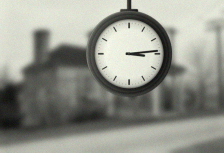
3:14
